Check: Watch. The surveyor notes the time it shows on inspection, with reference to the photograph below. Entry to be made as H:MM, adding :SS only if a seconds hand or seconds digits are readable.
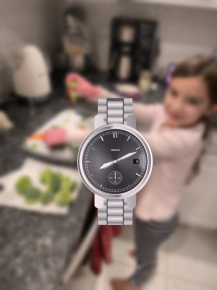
8:11
